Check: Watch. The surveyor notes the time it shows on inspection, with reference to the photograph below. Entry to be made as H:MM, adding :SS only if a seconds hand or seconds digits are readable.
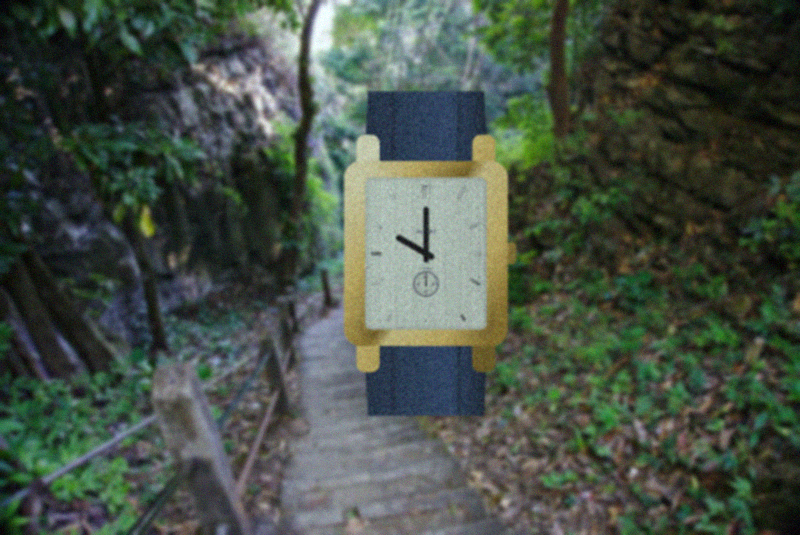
10:00
